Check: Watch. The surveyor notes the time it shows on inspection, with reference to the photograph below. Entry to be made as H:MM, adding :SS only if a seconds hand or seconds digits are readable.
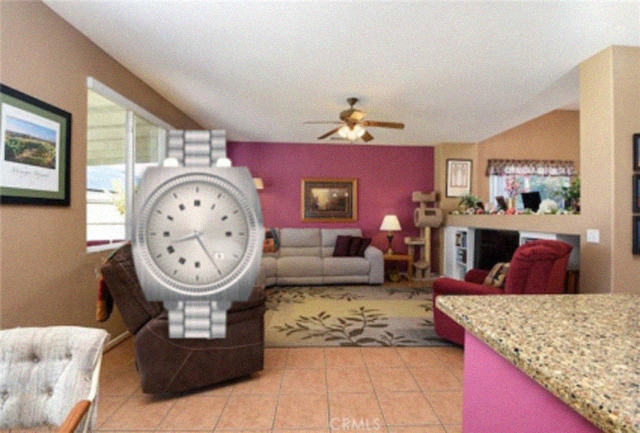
8:25
